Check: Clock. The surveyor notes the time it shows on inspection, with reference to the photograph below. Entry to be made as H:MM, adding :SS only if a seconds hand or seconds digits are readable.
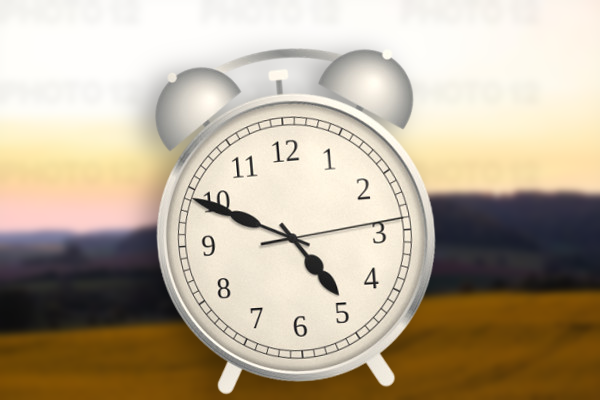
4:49:14
